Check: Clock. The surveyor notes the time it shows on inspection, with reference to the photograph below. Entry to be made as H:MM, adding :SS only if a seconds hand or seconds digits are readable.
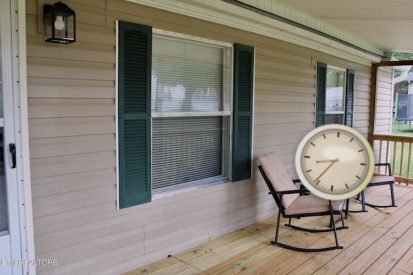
8:36
